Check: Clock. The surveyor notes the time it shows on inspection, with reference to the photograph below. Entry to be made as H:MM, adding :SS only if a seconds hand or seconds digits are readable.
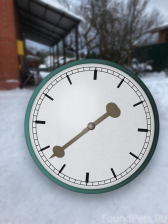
1:38
